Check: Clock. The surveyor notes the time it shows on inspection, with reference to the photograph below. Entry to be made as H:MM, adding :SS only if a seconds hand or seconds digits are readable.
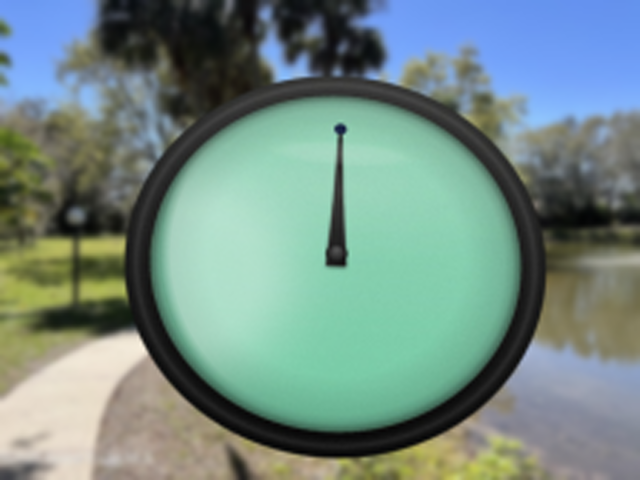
12:00
